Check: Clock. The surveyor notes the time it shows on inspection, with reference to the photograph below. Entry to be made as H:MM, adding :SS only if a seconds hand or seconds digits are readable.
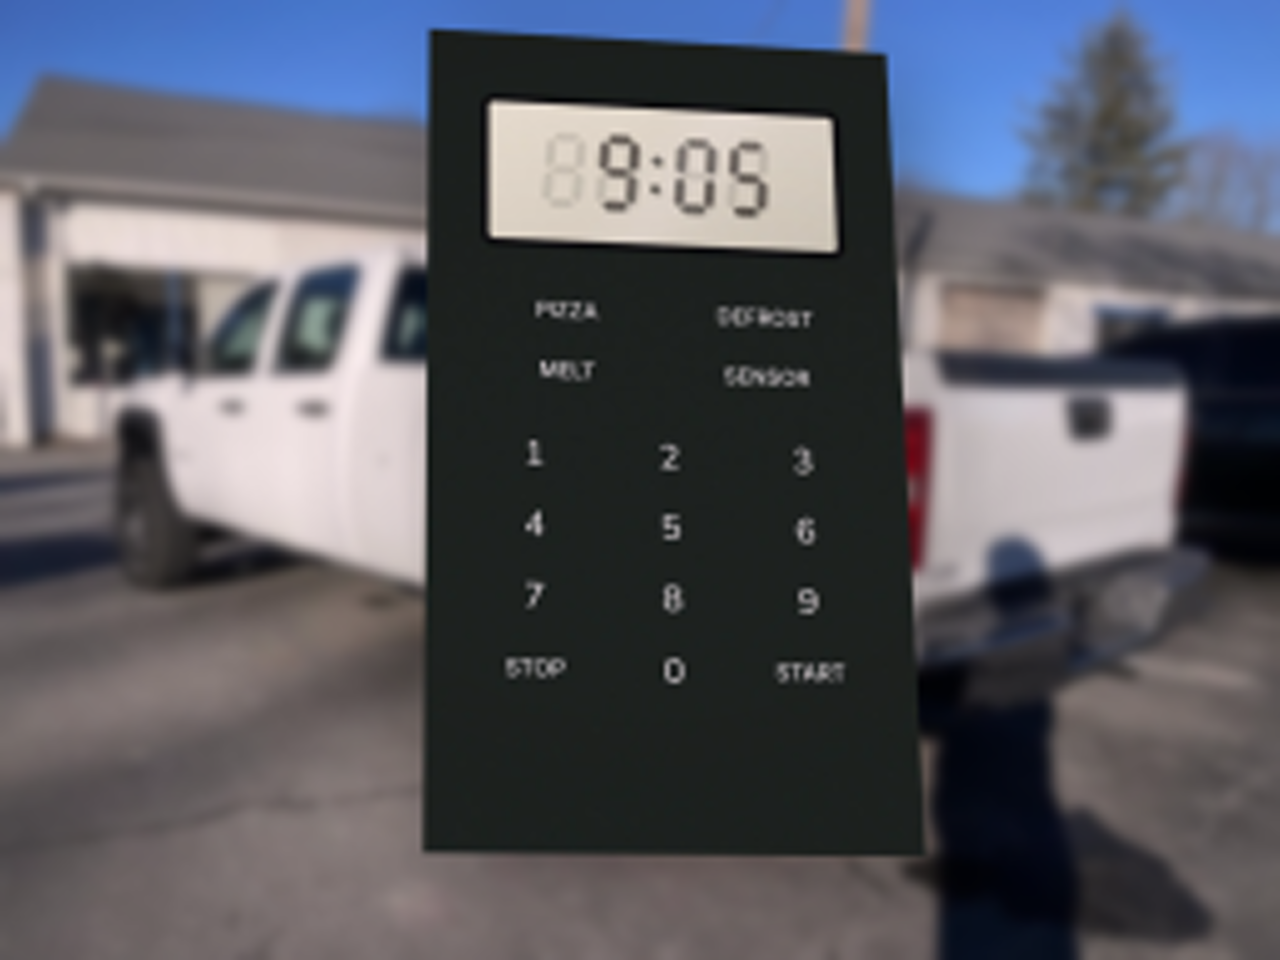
9:05
